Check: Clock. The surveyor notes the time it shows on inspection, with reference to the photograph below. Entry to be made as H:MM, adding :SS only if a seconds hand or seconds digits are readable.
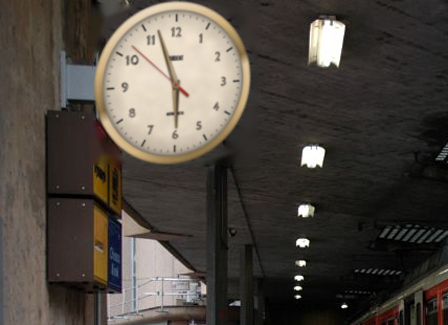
5:56:52
